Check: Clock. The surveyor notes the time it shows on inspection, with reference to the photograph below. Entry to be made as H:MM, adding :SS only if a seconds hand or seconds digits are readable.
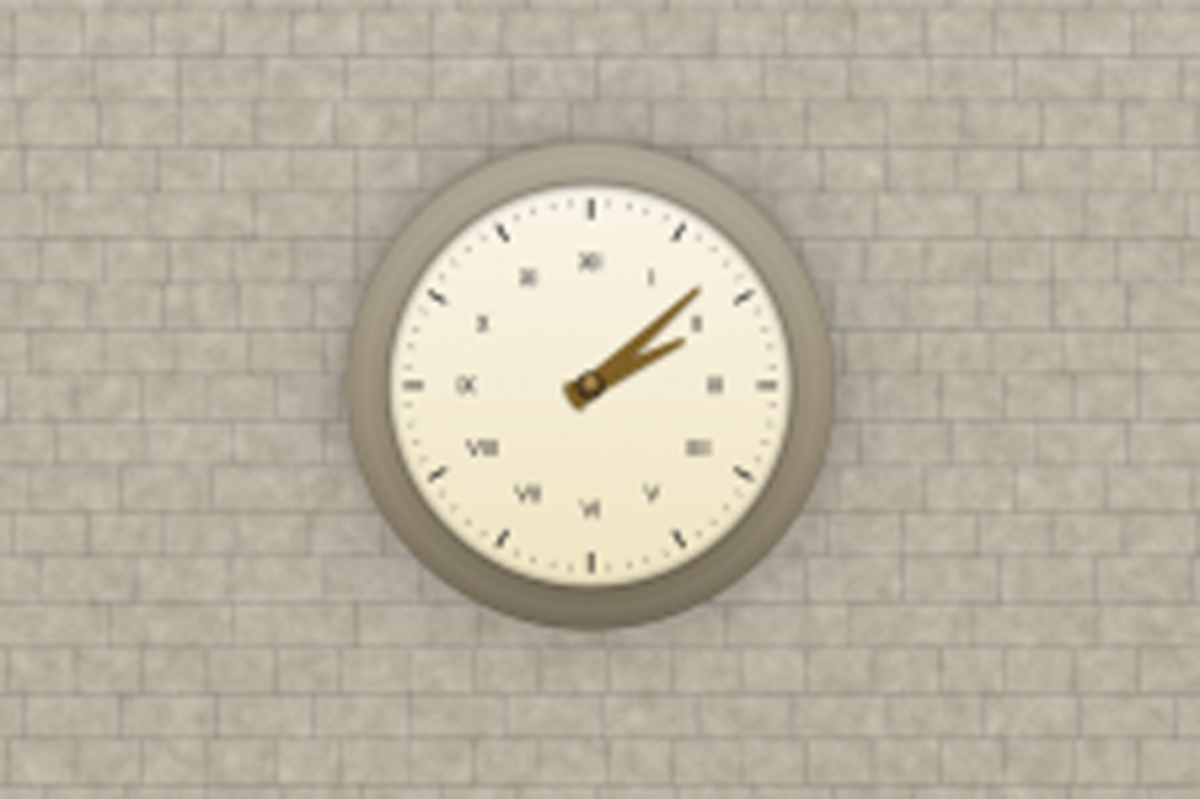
2:08
